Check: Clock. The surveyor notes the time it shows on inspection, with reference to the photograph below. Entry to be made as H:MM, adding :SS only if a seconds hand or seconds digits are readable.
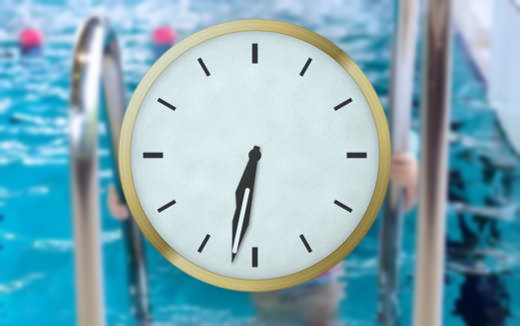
6:32
